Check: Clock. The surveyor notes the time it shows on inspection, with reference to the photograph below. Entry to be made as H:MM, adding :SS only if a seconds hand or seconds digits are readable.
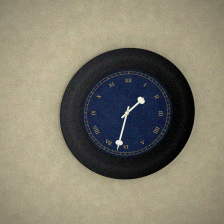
1:32
